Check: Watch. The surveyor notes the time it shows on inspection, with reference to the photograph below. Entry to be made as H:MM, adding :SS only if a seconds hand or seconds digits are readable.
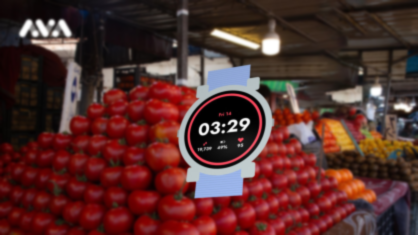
3:29
